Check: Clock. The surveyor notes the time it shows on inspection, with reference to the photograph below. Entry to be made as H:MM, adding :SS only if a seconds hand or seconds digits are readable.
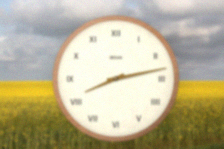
8:13
